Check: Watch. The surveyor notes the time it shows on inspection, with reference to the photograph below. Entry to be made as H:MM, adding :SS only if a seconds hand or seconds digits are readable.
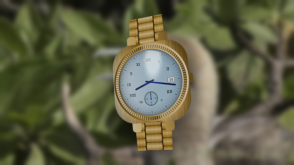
8:17
